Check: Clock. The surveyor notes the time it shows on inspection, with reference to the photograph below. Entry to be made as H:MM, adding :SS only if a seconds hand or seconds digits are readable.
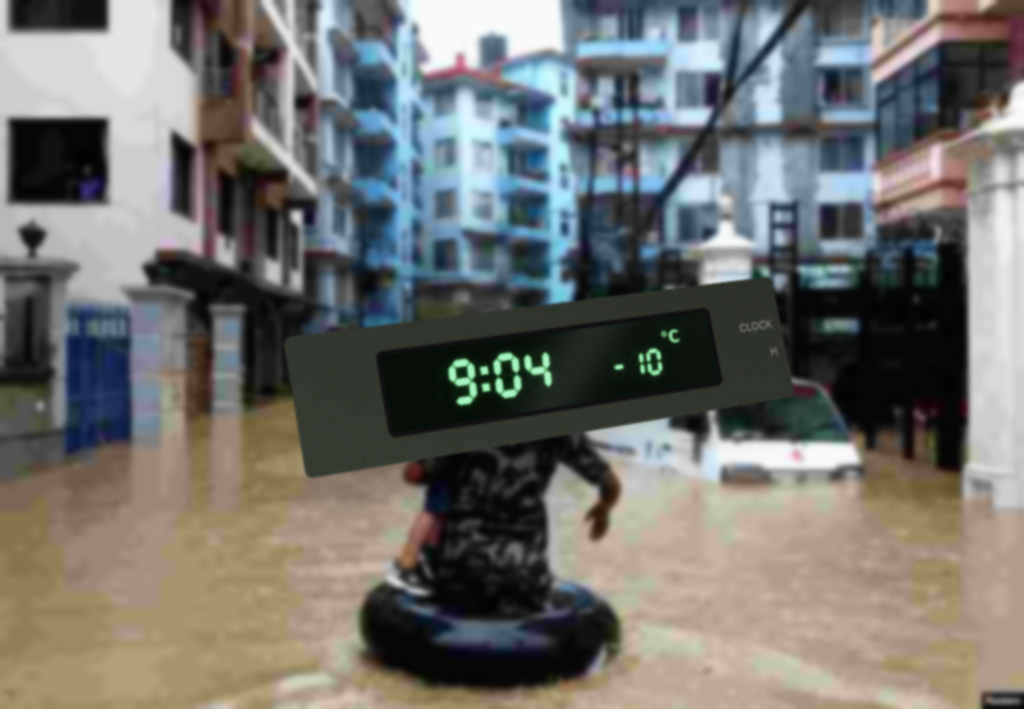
9:04
